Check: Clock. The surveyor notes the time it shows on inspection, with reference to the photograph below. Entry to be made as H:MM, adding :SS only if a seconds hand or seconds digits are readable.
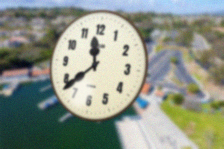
11:38
